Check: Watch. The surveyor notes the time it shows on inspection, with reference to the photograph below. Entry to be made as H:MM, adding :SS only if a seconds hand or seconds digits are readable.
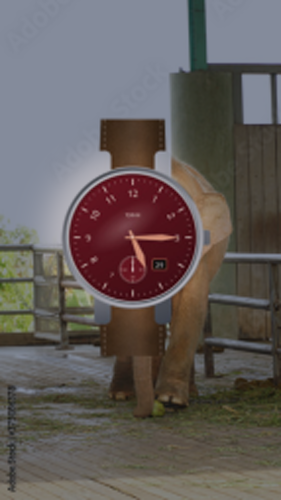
5:15
